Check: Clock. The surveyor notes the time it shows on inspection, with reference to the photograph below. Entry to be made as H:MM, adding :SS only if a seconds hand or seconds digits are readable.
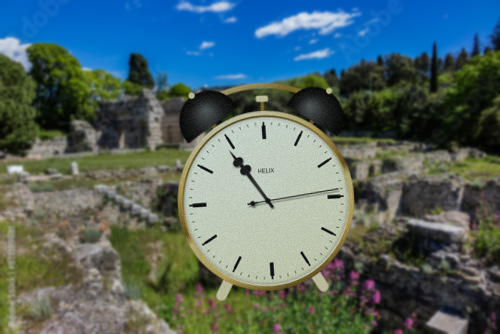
10:54:14
